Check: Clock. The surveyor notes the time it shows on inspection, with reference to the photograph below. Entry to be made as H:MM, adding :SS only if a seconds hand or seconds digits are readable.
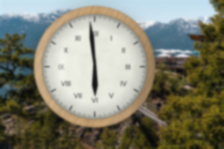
5:59
